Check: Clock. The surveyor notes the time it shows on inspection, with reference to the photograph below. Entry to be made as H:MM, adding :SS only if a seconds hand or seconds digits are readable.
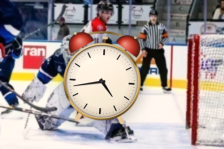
4:43
